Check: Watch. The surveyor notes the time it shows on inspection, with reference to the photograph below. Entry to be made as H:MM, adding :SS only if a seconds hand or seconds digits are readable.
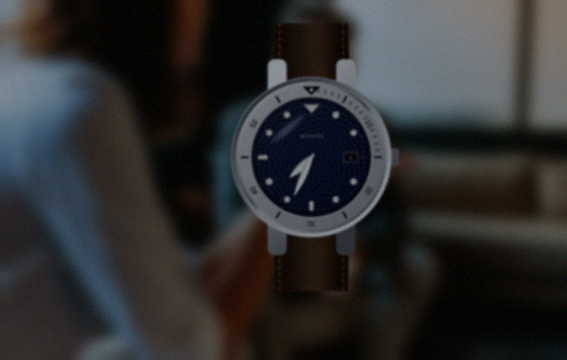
7:34
